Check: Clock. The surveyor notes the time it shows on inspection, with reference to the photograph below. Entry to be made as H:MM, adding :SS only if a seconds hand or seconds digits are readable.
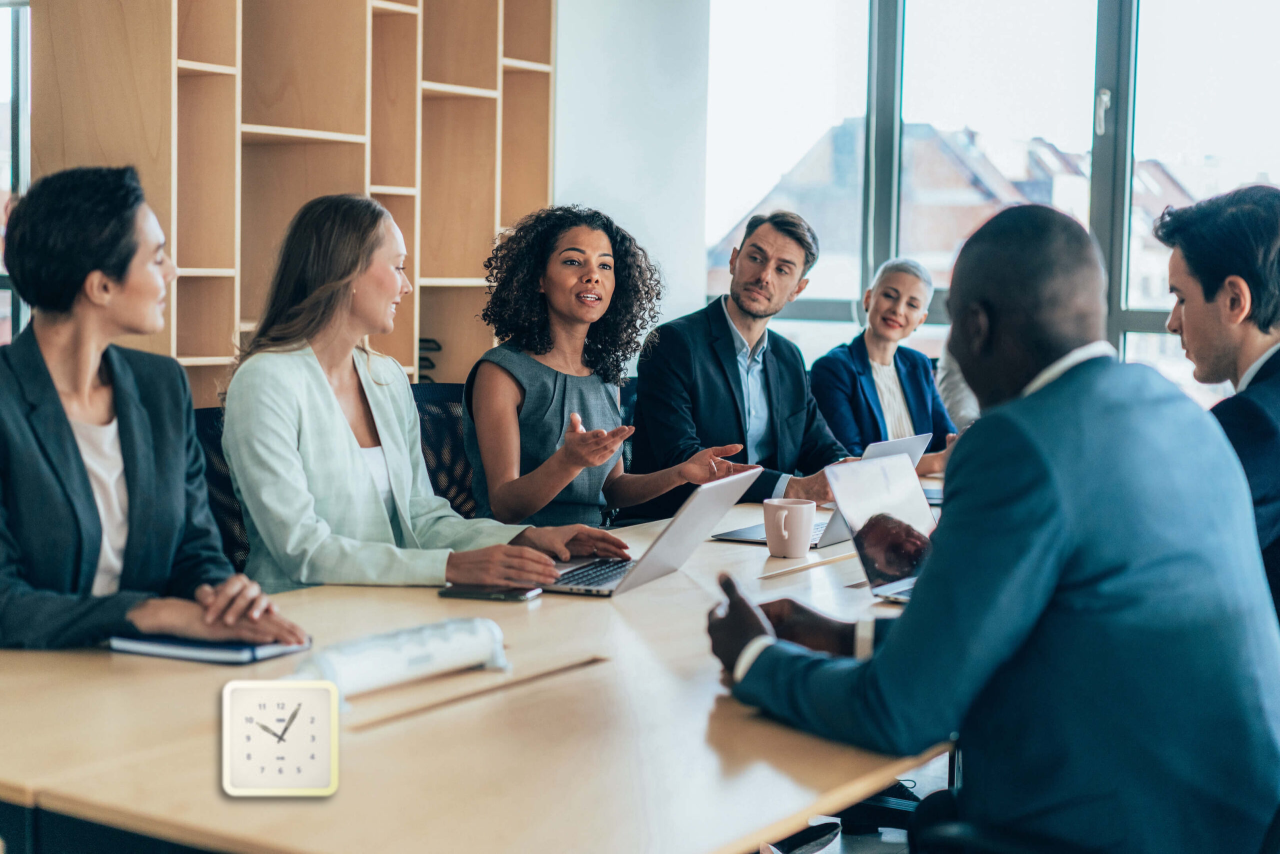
10:05
